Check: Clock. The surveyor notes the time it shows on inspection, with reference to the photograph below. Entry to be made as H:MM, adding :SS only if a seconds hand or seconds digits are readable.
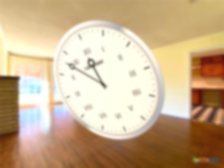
11:53
